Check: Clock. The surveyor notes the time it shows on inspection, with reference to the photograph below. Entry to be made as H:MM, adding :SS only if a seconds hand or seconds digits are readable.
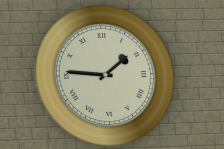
1:46
